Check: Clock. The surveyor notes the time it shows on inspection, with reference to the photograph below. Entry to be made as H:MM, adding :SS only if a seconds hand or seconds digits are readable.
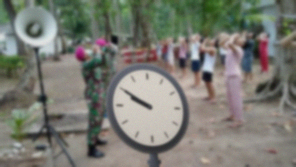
9:50
